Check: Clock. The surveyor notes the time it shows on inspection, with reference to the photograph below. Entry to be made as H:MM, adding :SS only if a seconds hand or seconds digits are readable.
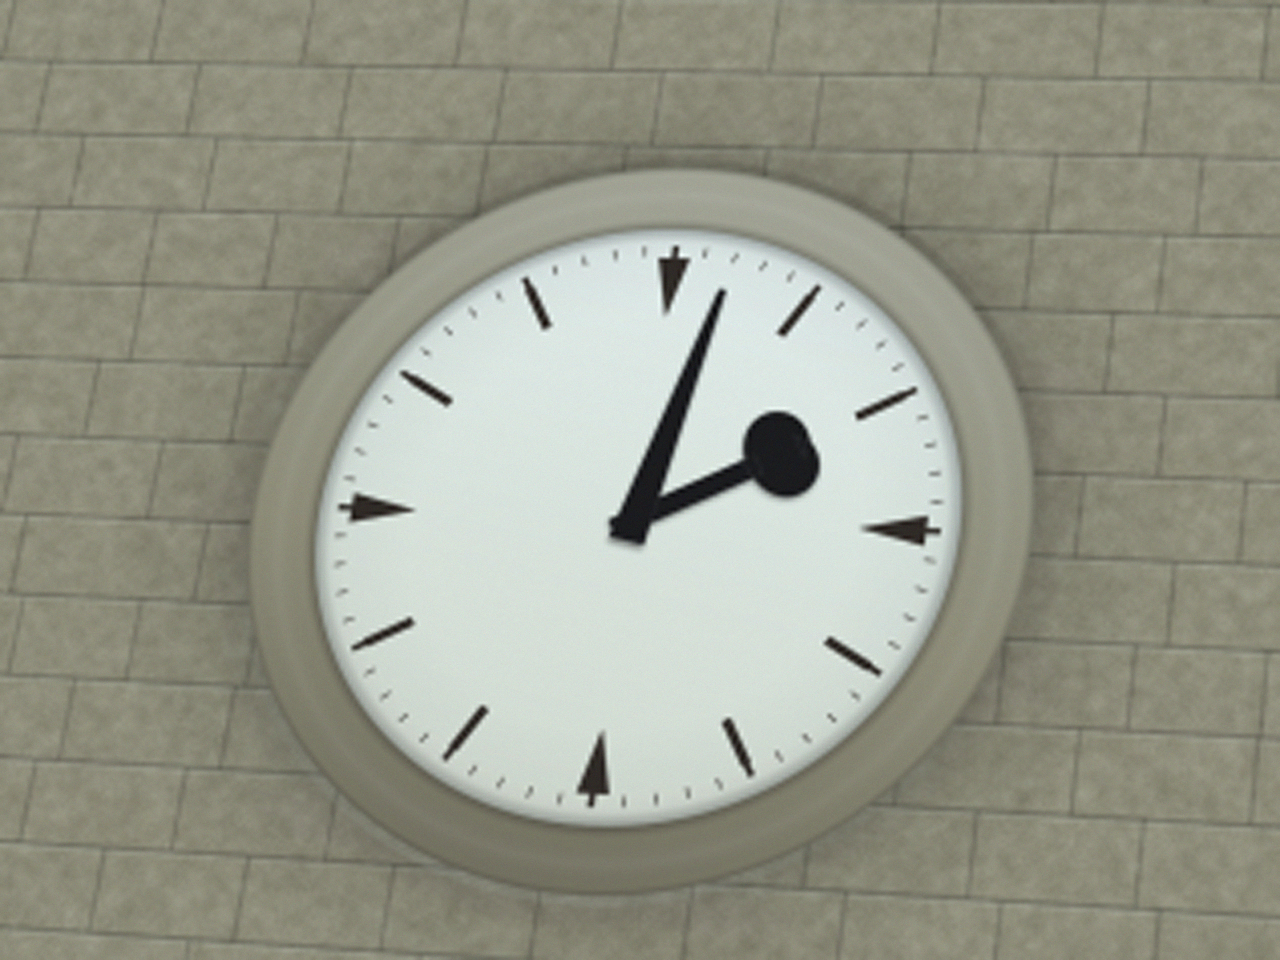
2:02
